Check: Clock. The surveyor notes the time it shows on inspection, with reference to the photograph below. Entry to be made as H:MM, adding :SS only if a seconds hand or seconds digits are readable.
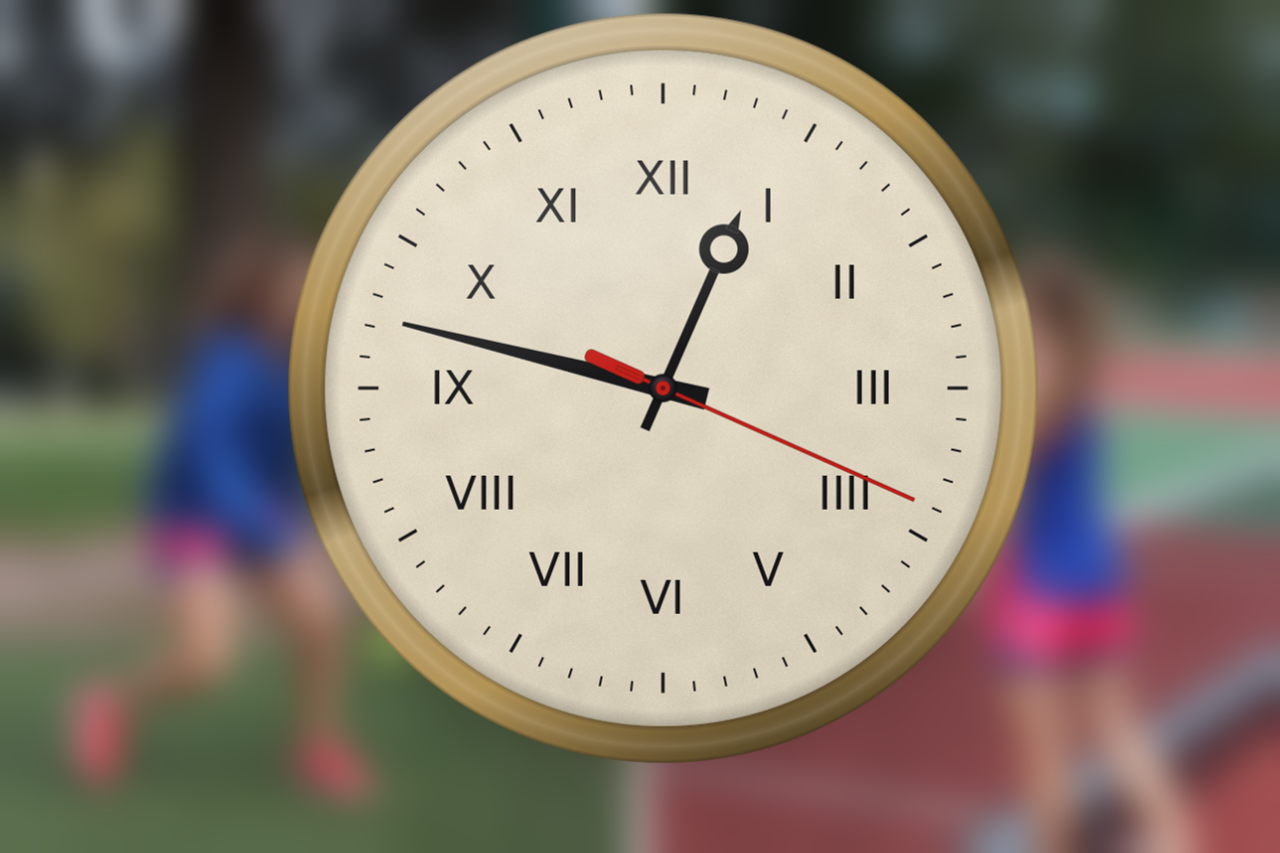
12:47:19
